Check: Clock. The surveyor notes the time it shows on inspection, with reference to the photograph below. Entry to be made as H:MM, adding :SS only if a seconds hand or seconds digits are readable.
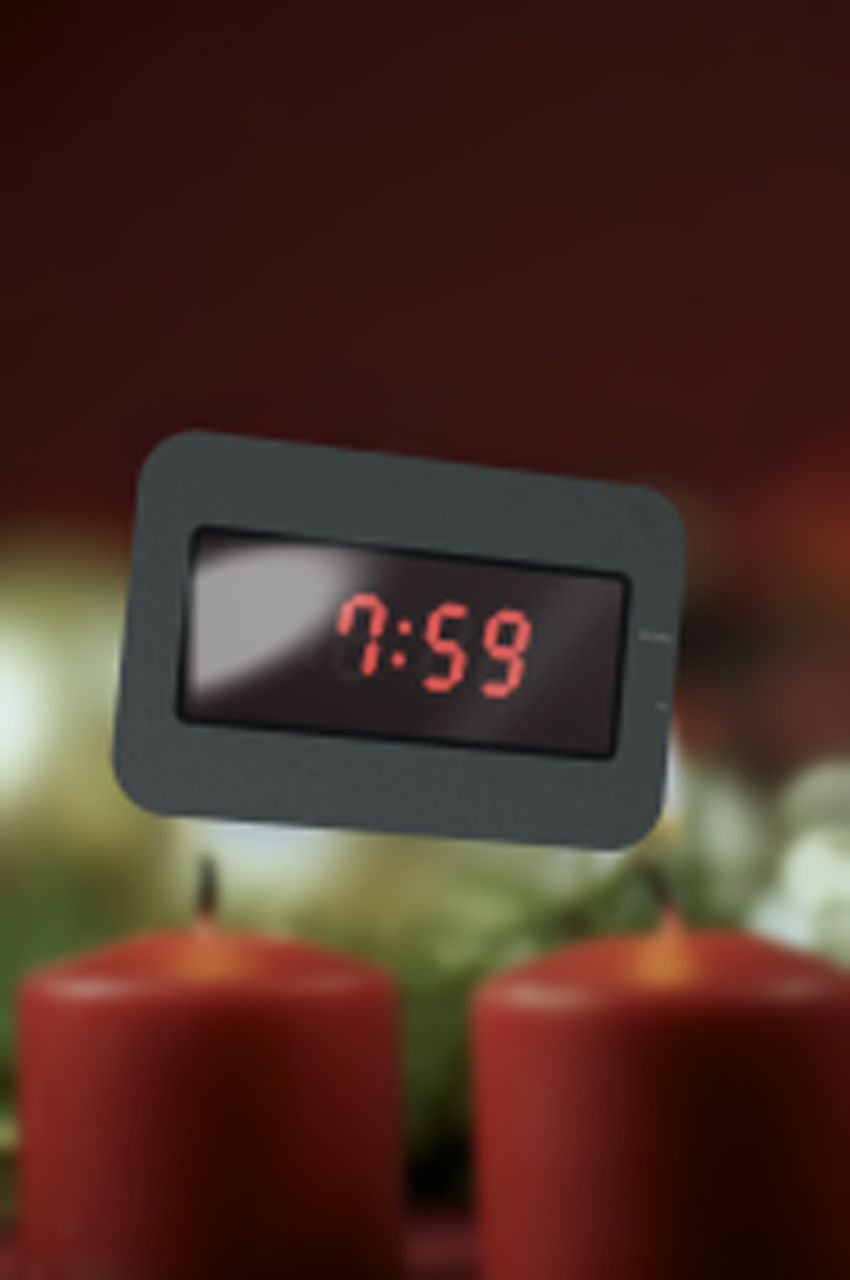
7:59
